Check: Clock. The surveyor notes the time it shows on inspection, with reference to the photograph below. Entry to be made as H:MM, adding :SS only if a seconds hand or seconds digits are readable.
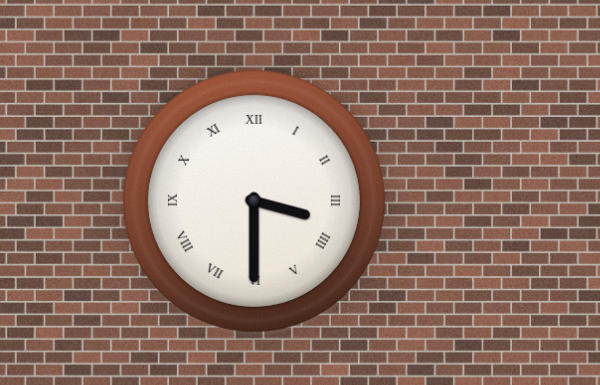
3:30
